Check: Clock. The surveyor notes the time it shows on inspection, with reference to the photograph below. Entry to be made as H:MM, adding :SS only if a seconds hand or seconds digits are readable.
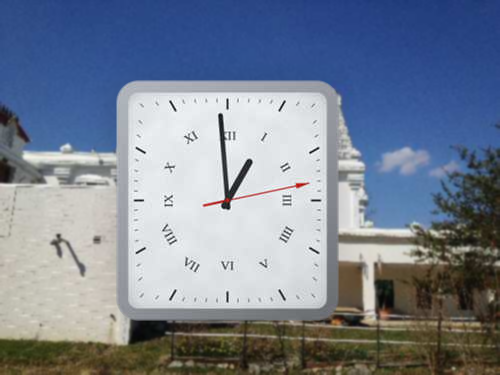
12:59:13
